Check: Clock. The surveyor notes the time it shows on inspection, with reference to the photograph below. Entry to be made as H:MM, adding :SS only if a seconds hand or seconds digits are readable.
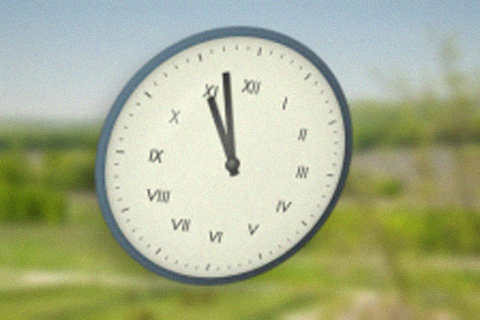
10:57
